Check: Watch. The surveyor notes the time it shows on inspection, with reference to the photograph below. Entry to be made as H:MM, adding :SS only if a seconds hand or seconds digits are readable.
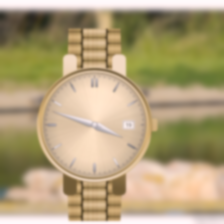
3:48
